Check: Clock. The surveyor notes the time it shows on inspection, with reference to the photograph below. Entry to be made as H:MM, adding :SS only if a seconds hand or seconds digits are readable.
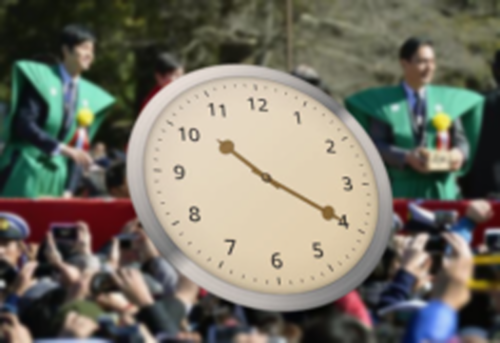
10:20
